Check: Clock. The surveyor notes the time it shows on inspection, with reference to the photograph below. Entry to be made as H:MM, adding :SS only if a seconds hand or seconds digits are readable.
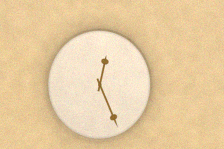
12:26
